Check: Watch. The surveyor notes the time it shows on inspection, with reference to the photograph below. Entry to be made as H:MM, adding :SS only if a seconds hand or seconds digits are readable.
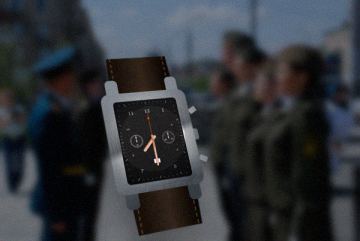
7:30
